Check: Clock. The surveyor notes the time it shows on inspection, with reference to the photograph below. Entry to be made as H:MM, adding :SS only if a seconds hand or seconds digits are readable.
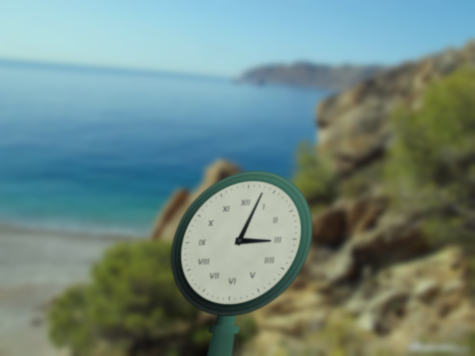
3:03
